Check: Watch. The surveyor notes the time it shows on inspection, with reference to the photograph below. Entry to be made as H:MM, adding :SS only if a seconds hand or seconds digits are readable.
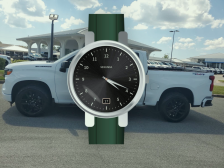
4:19
